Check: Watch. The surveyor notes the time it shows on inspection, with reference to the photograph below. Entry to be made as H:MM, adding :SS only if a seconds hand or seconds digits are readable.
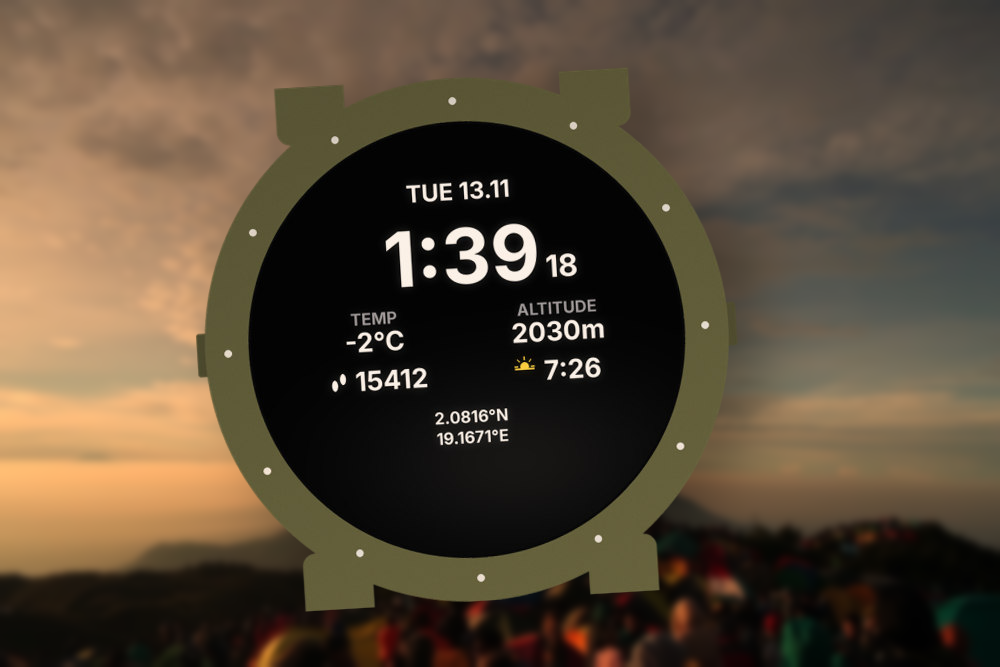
1:39:18
